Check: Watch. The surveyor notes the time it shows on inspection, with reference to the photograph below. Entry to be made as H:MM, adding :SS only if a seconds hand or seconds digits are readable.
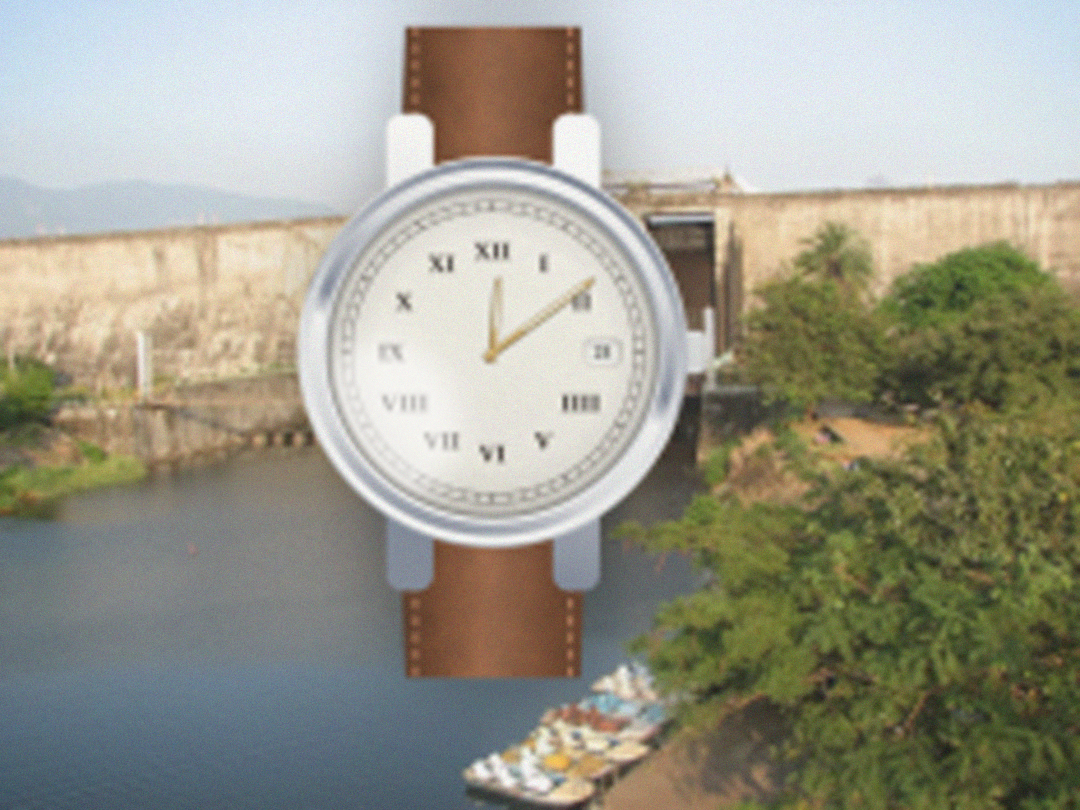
12:09
